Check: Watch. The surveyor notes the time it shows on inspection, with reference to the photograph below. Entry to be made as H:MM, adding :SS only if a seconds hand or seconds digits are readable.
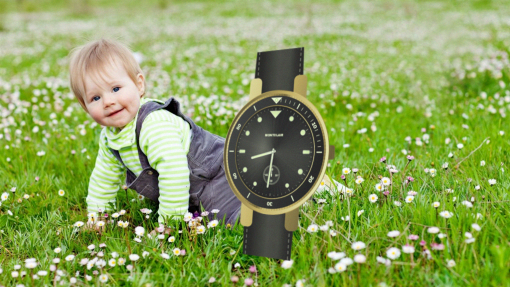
8:31
